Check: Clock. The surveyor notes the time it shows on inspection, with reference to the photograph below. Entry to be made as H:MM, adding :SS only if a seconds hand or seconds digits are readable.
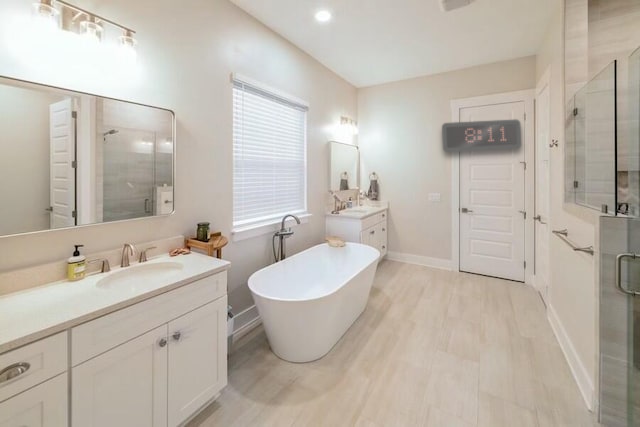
8:11
